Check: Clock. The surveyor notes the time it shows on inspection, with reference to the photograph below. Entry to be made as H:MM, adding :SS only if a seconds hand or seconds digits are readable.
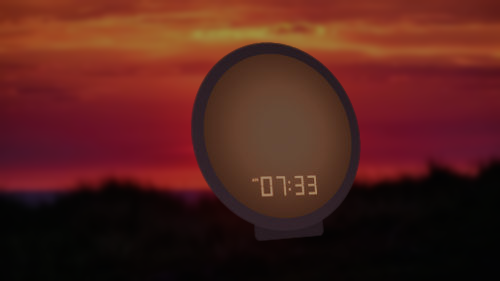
7:33
